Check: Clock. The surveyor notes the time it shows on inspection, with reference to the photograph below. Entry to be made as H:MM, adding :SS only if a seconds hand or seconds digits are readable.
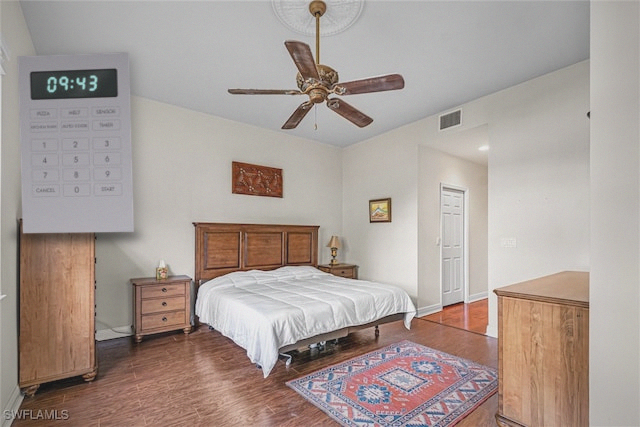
9:43
